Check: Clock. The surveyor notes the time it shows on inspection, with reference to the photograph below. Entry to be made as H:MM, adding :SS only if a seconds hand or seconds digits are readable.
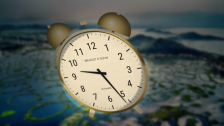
9:26
